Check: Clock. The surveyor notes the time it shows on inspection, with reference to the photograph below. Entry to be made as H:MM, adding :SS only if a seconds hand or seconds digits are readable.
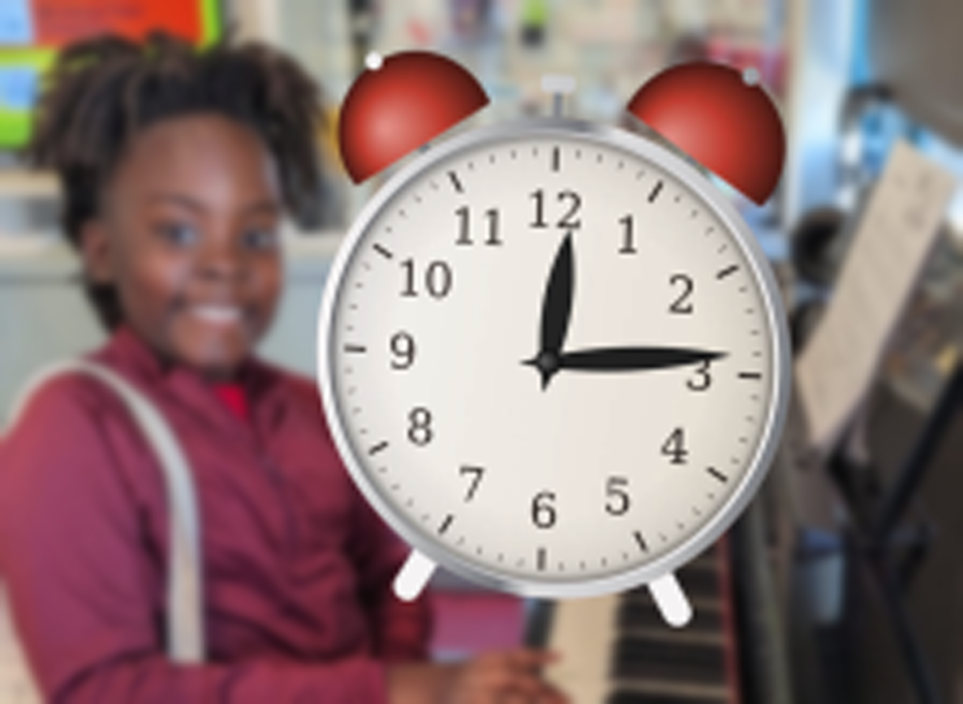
12:14
